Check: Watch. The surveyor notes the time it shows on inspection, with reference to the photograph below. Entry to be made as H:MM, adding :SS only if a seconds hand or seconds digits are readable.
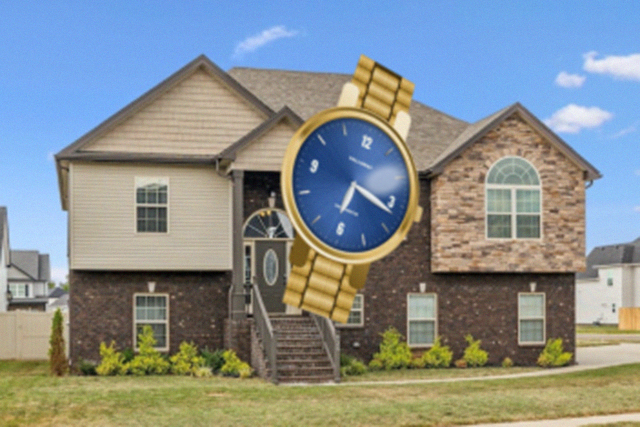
6:17
